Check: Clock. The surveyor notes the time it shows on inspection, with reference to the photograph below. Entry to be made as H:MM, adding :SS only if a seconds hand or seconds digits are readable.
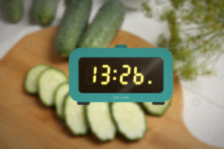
13:26
